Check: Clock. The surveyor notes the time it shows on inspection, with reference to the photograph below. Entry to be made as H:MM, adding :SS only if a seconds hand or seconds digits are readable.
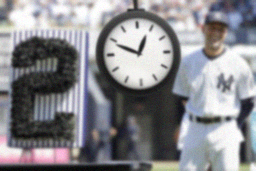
12:49
